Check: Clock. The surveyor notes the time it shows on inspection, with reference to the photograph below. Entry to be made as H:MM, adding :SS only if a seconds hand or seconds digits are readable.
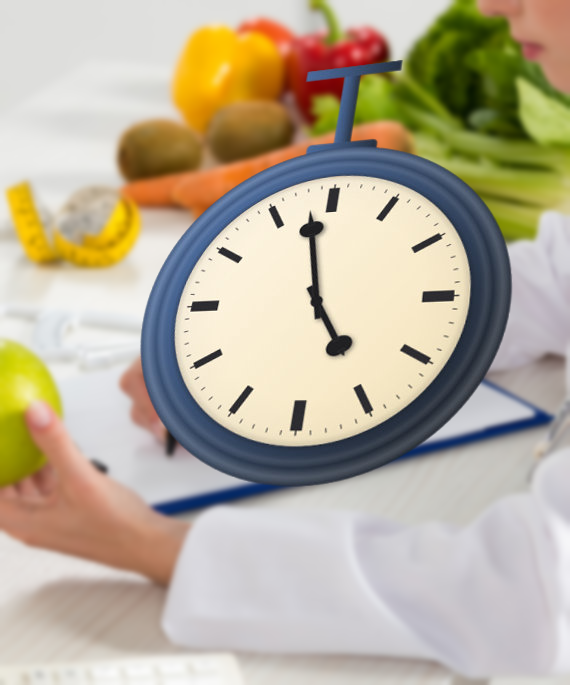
4:58
